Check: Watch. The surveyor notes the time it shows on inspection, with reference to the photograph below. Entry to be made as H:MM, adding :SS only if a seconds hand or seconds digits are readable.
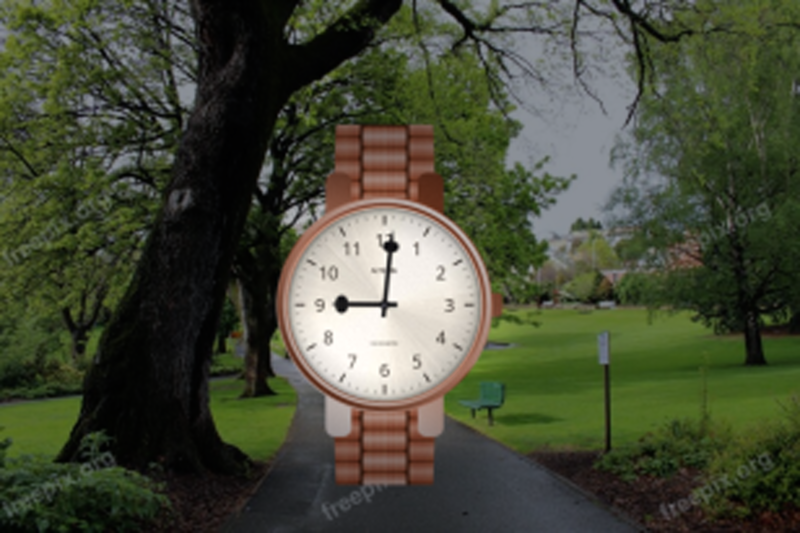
9:01
